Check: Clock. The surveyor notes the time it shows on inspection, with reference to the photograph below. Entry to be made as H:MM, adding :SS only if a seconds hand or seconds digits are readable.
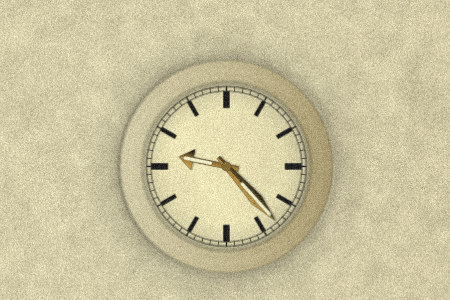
9:23
